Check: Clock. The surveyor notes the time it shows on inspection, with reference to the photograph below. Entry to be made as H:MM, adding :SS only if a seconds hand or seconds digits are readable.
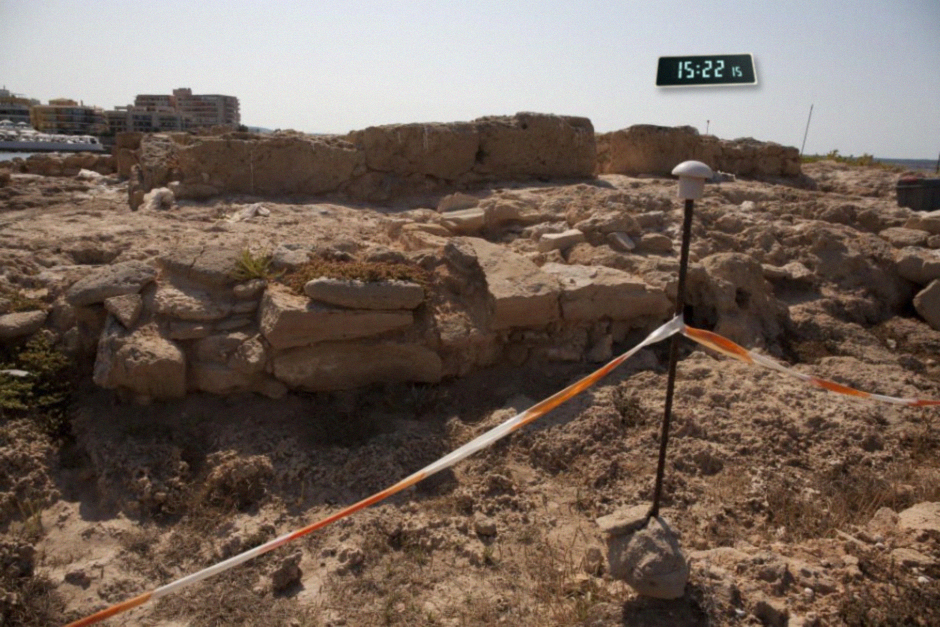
15:22
